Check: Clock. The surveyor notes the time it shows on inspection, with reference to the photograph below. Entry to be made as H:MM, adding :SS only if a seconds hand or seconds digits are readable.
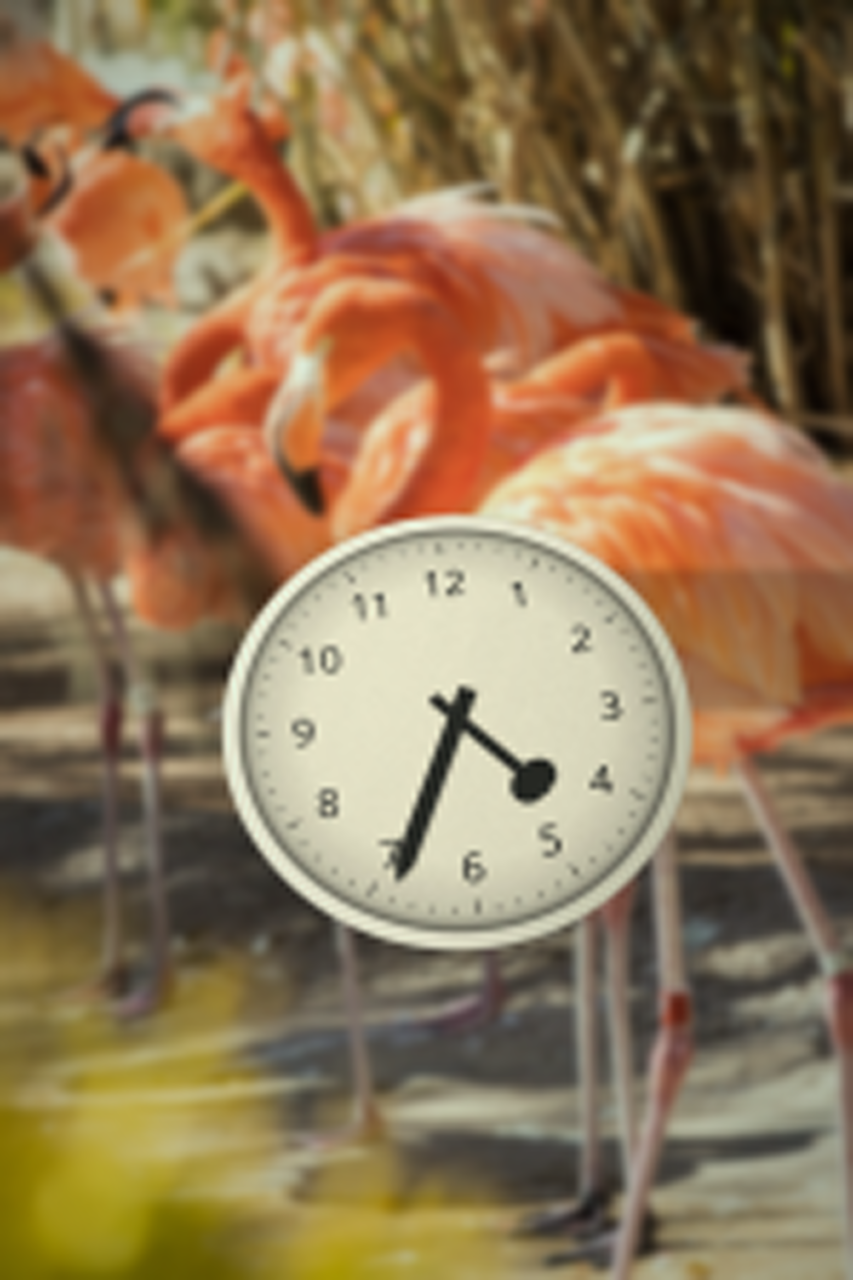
4:34
